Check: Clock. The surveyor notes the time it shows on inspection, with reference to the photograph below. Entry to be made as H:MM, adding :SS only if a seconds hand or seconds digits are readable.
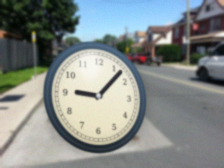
9:07
